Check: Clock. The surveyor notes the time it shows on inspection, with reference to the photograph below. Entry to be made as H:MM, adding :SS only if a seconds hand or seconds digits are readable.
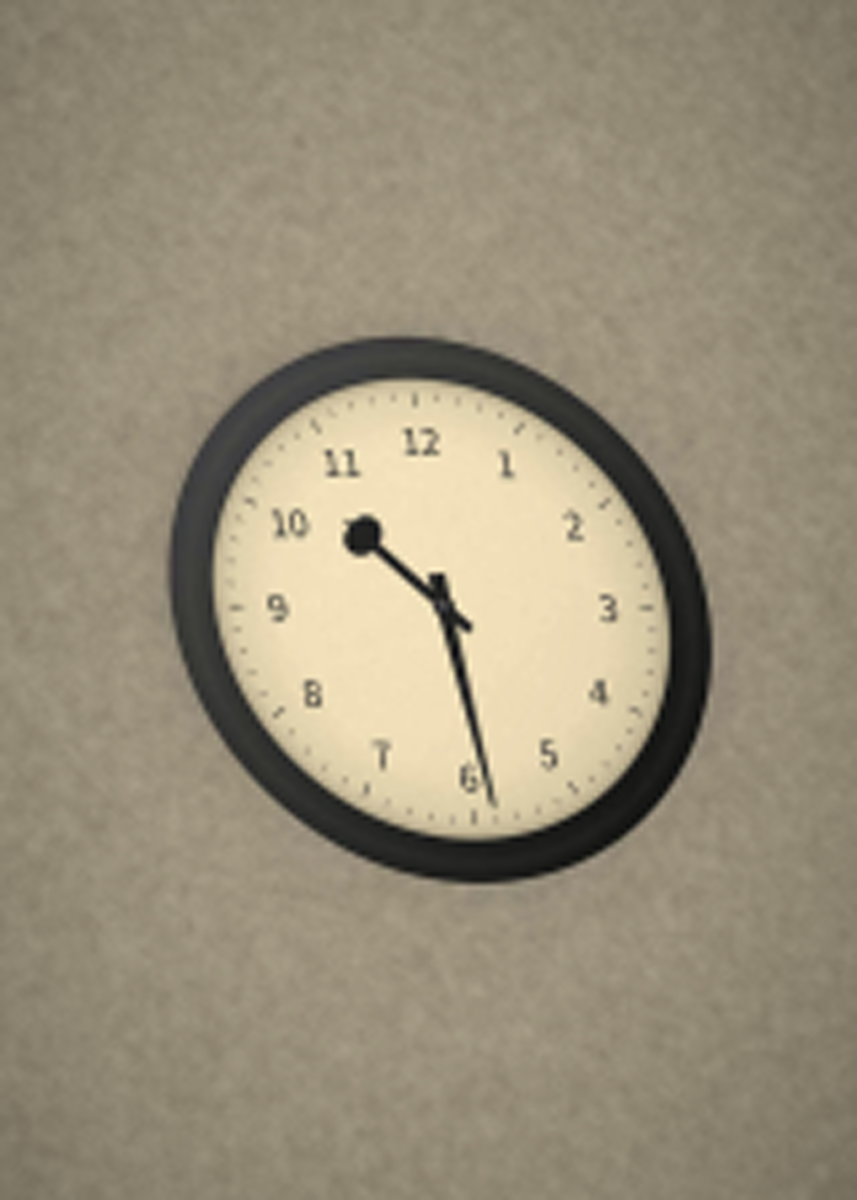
10:29
